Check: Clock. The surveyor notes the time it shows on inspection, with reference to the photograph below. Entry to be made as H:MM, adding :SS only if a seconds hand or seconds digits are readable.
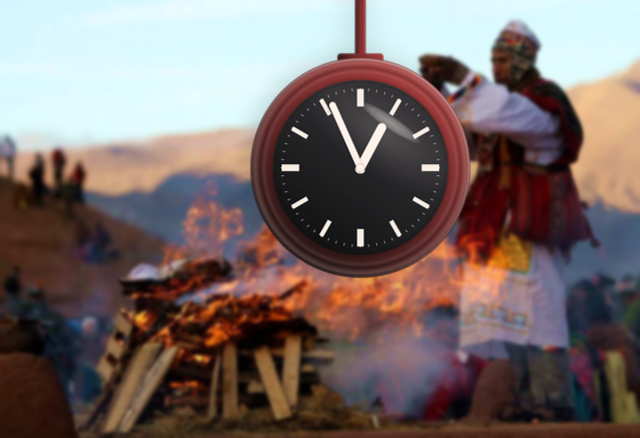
12:56
